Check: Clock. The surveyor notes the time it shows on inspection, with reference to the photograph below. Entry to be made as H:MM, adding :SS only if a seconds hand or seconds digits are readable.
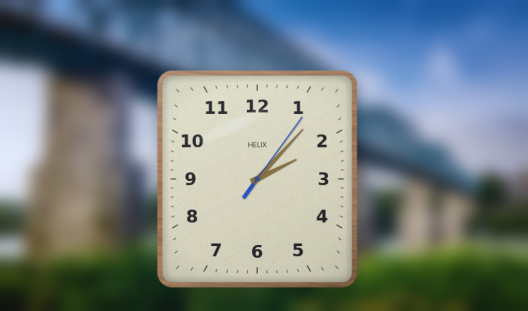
2:07:06
